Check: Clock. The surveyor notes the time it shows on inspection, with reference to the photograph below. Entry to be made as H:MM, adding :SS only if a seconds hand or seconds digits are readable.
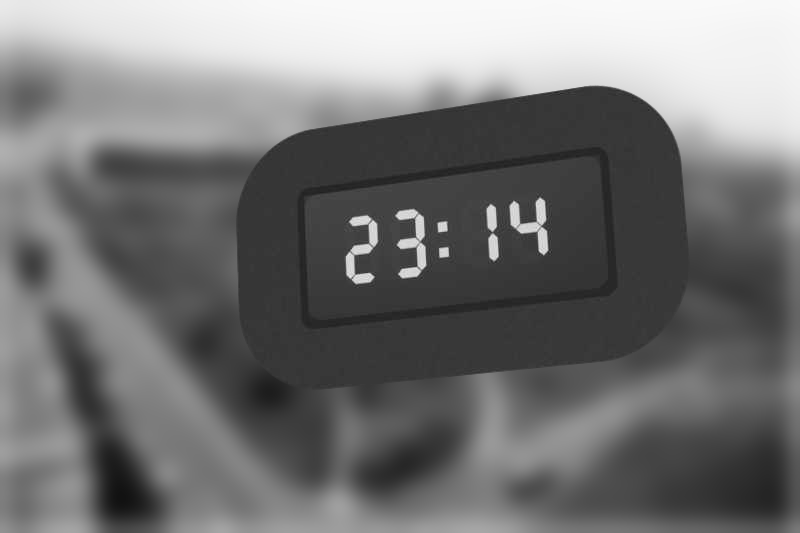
23:14
